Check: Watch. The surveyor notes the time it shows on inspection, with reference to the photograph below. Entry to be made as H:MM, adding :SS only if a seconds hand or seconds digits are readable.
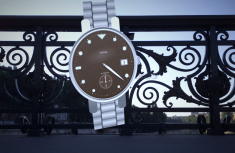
4:22
